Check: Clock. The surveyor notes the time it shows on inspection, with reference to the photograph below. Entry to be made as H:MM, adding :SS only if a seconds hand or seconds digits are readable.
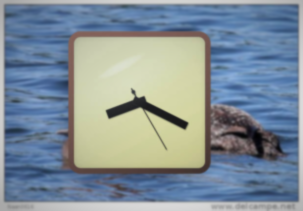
8:19:25
